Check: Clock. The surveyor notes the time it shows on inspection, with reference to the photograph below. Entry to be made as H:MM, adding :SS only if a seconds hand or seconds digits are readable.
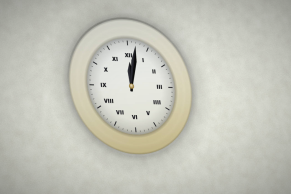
12:02
